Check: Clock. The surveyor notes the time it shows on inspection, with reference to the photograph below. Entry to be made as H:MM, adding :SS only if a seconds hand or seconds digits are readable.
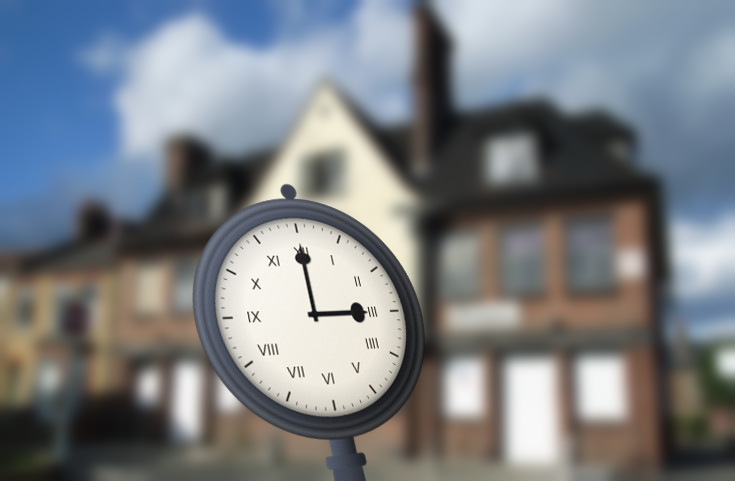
3:00
